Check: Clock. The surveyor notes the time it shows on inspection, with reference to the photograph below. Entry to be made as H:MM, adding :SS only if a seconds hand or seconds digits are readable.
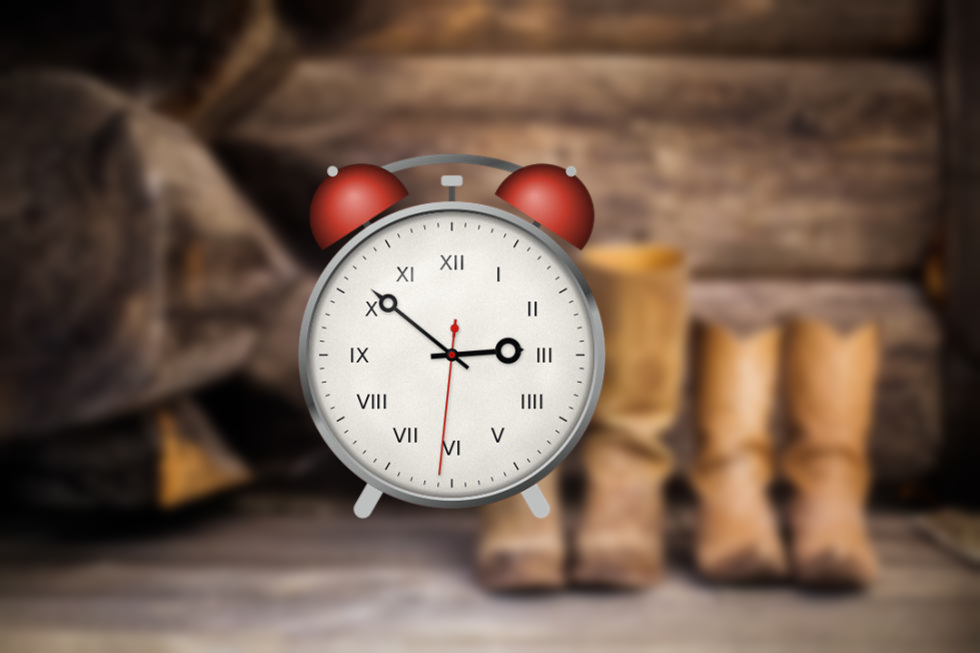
2:51:31
